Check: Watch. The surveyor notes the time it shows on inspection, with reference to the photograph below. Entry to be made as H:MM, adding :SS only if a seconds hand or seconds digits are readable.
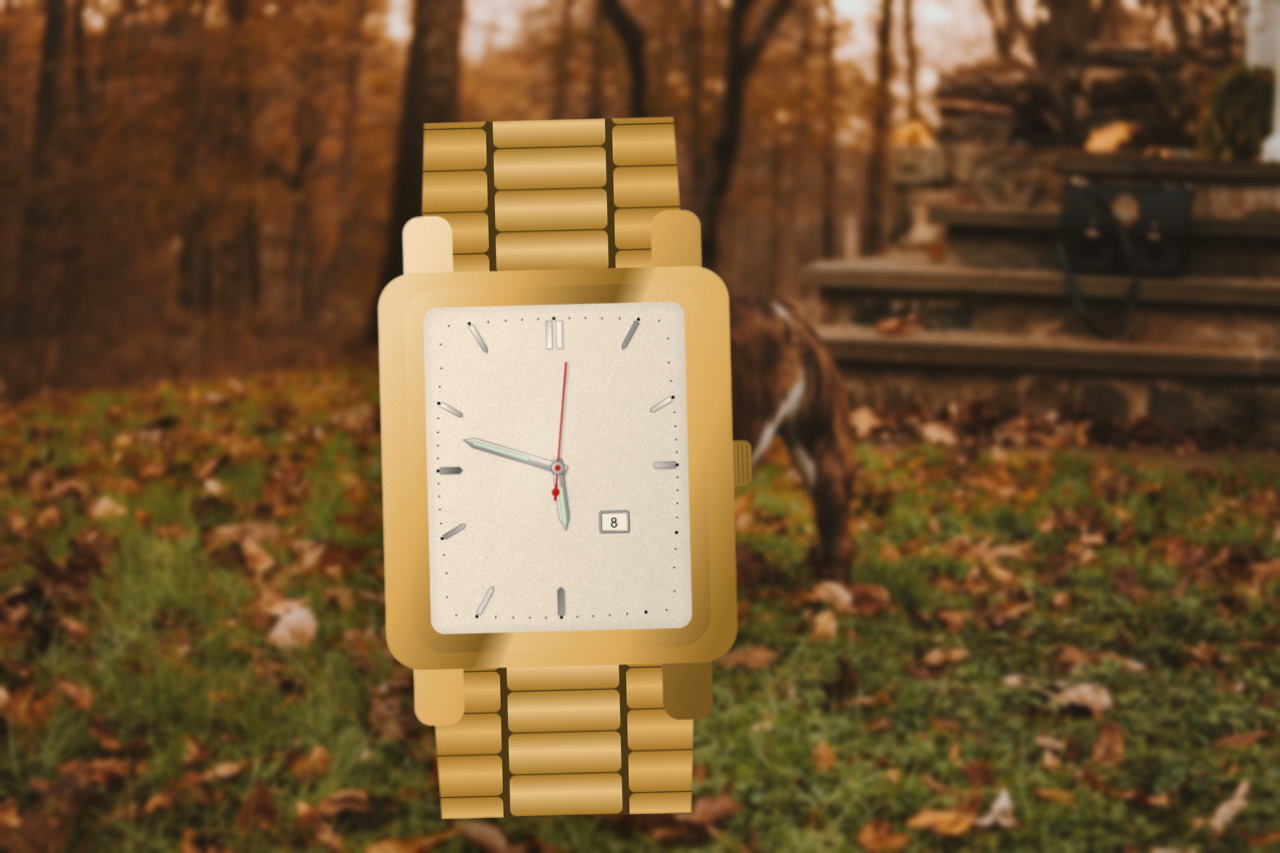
5:48:01
